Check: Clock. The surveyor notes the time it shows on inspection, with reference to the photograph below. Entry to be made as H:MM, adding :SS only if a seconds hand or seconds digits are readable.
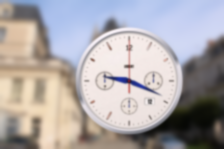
9:19
